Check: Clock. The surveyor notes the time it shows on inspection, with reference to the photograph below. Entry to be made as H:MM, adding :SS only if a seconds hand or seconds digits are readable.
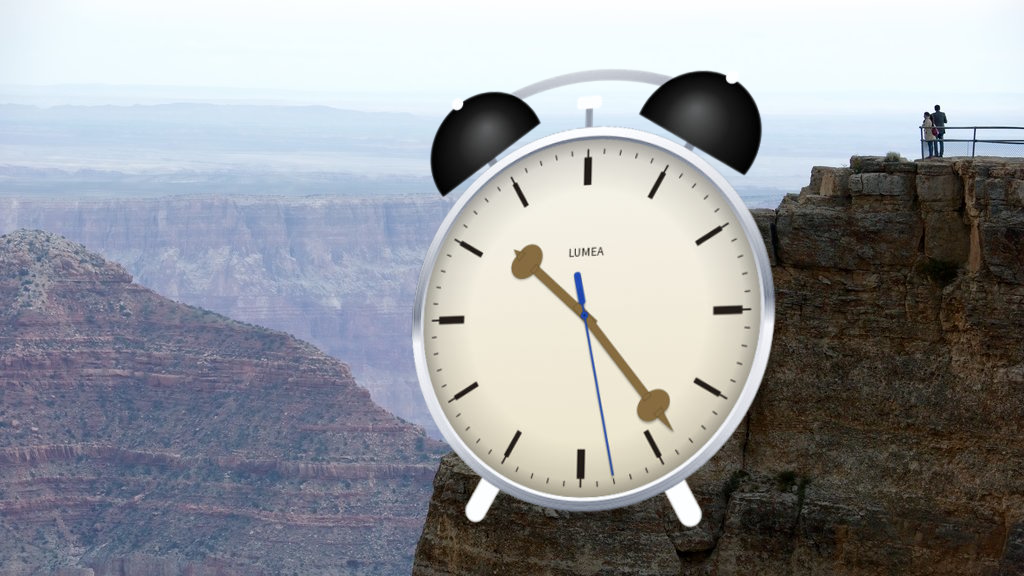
10:23:28
